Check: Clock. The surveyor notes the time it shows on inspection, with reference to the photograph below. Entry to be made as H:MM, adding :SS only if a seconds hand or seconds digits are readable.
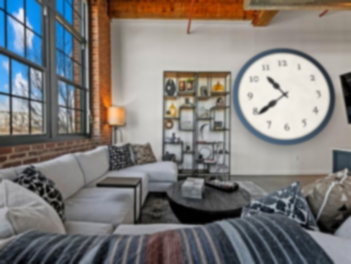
10:39
